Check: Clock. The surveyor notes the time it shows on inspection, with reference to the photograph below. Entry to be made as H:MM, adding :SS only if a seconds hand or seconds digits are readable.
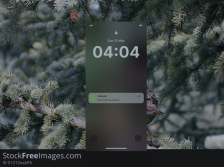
4:04
